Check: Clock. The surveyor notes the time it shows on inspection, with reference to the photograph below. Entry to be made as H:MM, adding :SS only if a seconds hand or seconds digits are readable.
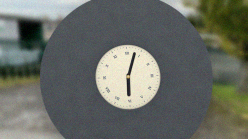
6:03
